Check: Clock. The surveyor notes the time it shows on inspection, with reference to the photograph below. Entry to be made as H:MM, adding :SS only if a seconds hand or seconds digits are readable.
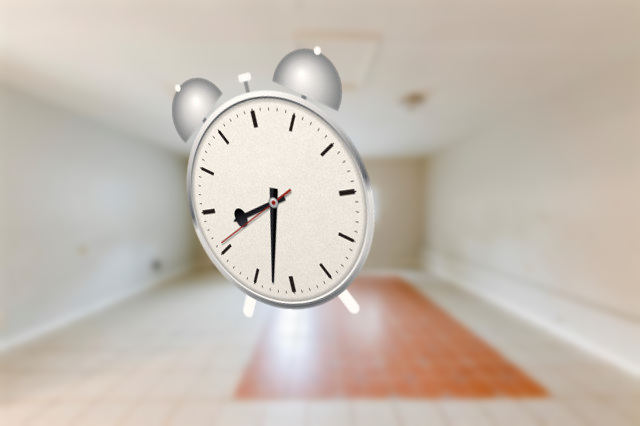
8:32:41
